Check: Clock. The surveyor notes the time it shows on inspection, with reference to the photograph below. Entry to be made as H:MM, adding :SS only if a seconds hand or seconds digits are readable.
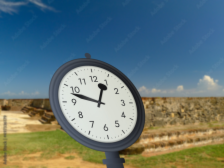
12:48
